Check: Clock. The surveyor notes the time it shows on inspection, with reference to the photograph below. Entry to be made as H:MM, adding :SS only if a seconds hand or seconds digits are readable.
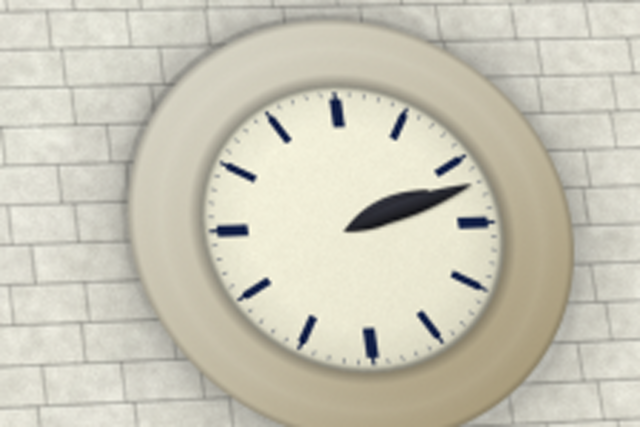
2:12
